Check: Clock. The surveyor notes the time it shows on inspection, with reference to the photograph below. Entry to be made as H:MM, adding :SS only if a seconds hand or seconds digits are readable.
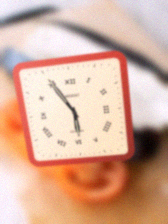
5:55
